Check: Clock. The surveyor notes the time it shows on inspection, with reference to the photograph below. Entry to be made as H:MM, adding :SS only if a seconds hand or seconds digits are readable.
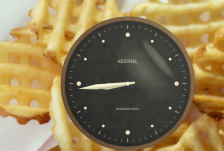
8:44
